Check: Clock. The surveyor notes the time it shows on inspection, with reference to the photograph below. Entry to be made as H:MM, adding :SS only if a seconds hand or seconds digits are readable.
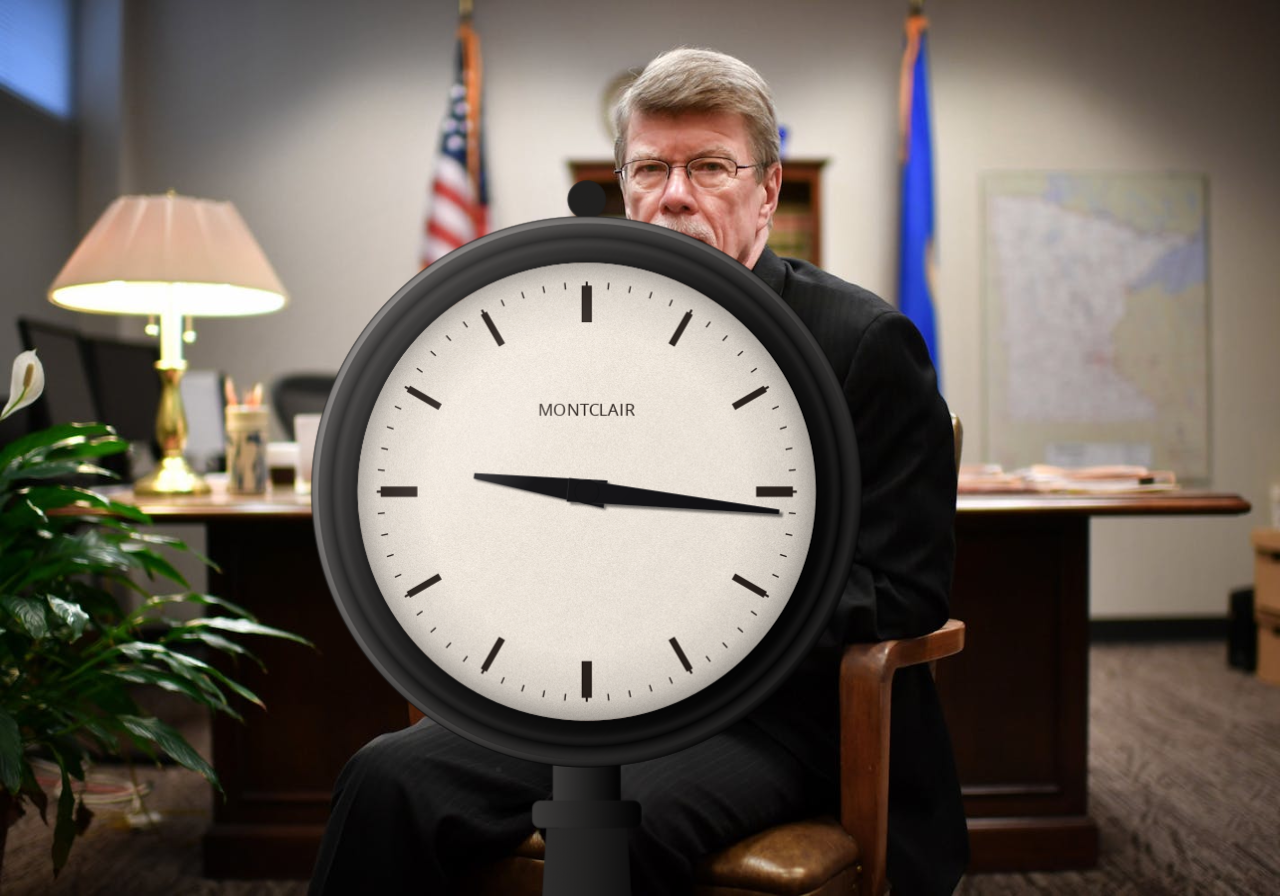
9:16
